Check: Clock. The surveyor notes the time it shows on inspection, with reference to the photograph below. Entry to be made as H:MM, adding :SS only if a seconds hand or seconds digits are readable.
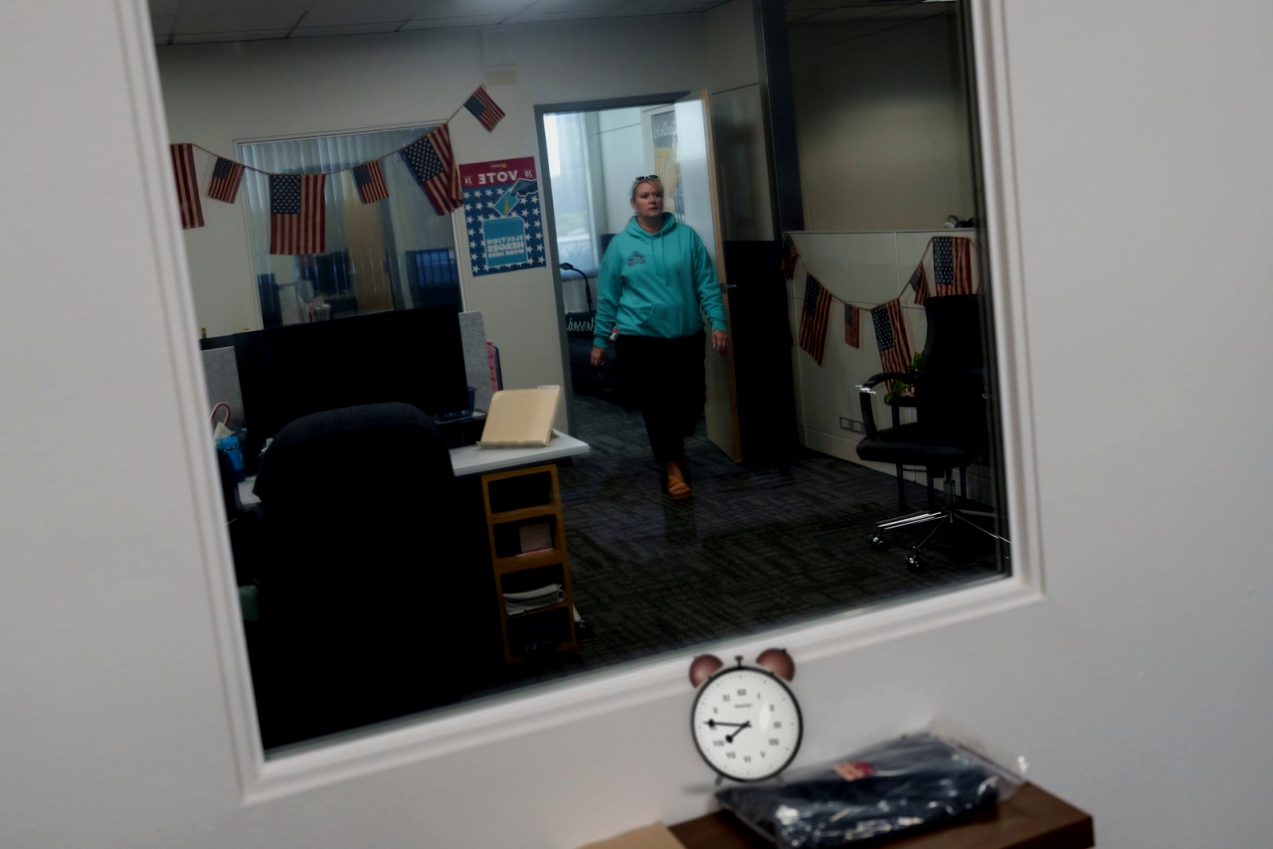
7:46
